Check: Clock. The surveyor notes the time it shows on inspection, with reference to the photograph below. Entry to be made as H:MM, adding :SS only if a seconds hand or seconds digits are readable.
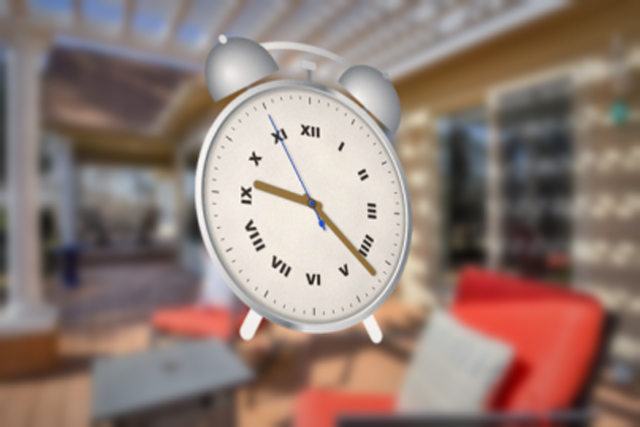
9:21:55
